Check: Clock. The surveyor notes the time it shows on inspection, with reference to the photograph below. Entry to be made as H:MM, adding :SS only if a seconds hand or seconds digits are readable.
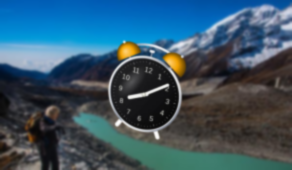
8:09
